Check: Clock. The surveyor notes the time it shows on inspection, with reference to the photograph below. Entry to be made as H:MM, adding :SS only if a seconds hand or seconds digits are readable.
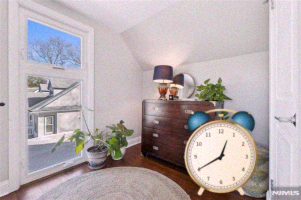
12:40
